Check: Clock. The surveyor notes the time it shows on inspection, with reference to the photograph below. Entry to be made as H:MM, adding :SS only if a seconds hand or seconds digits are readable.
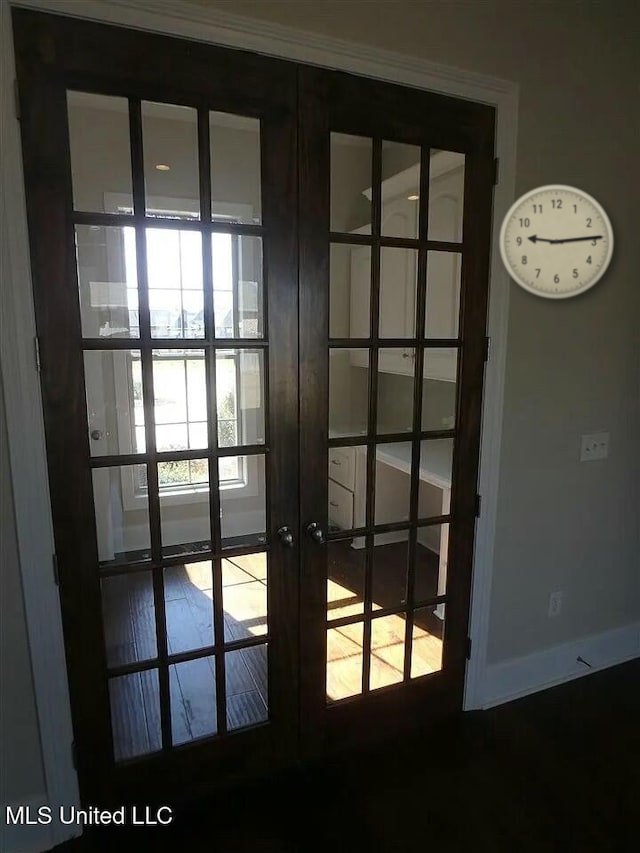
9:14
